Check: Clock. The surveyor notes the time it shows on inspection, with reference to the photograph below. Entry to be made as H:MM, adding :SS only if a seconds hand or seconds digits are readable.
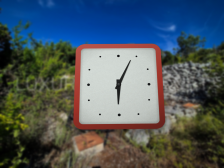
6:04
